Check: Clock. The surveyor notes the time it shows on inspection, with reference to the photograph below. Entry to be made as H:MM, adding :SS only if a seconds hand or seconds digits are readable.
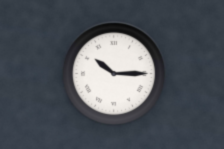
10:15
